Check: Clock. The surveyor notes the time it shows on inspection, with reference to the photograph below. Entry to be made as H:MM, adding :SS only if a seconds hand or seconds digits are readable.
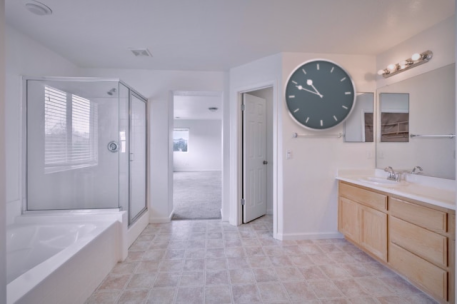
10:49
